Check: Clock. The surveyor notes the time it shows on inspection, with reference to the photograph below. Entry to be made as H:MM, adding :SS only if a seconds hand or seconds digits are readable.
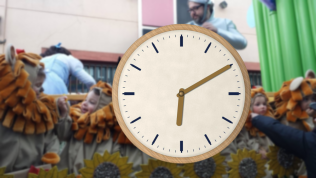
6:10
